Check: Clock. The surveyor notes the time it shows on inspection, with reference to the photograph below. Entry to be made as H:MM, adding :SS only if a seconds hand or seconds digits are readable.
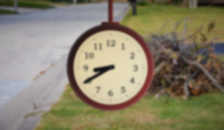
8:40
